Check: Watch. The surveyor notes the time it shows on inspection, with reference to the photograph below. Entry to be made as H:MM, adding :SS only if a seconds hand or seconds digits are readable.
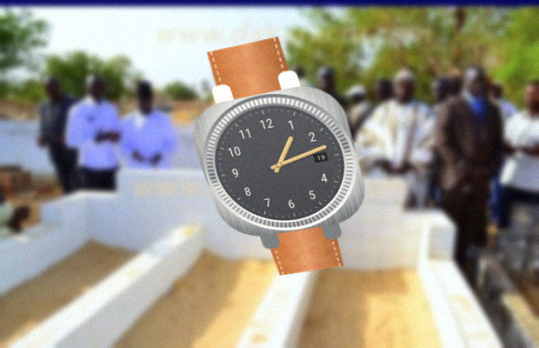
1:13
